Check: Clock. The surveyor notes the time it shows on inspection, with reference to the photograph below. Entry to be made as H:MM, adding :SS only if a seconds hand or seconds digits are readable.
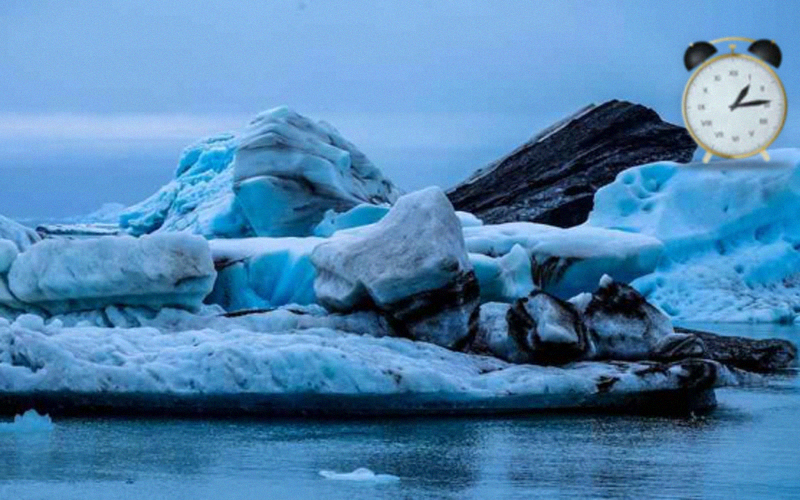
1:14
